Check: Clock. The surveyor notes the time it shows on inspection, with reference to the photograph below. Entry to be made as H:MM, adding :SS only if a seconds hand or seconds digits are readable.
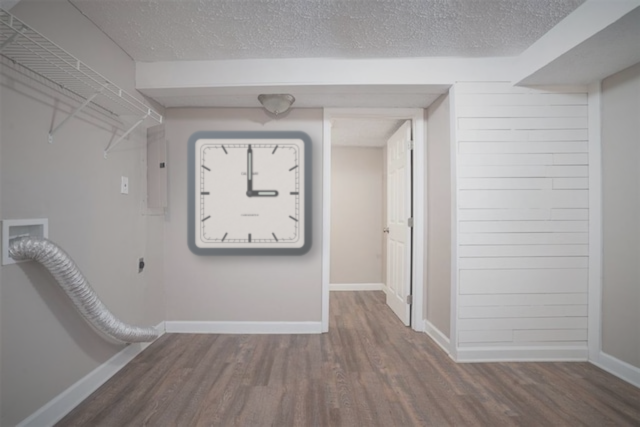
3:00
